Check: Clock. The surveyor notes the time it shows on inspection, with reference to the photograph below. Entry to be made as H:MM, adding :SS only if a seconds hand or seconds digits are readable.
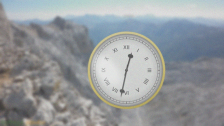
12:32
